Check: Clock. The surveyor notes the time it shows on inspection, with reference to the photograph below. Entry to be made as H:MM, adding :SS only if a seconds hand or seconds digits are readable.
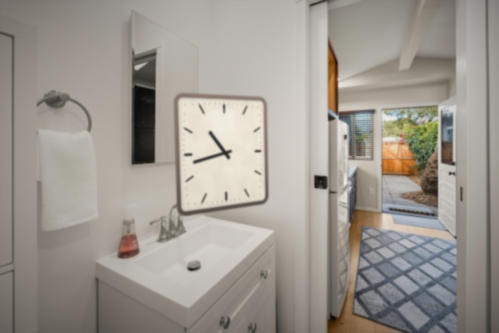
10:43
